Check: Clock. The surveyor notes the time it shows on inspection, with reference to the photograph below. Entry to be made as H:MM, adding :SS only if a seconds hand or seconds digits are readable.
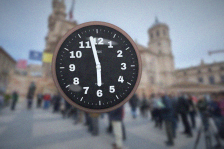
5:58
